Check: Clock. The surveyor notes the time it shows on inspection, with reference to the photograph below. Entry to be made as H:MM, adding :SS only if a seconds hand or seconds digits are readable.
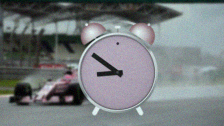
8:51
